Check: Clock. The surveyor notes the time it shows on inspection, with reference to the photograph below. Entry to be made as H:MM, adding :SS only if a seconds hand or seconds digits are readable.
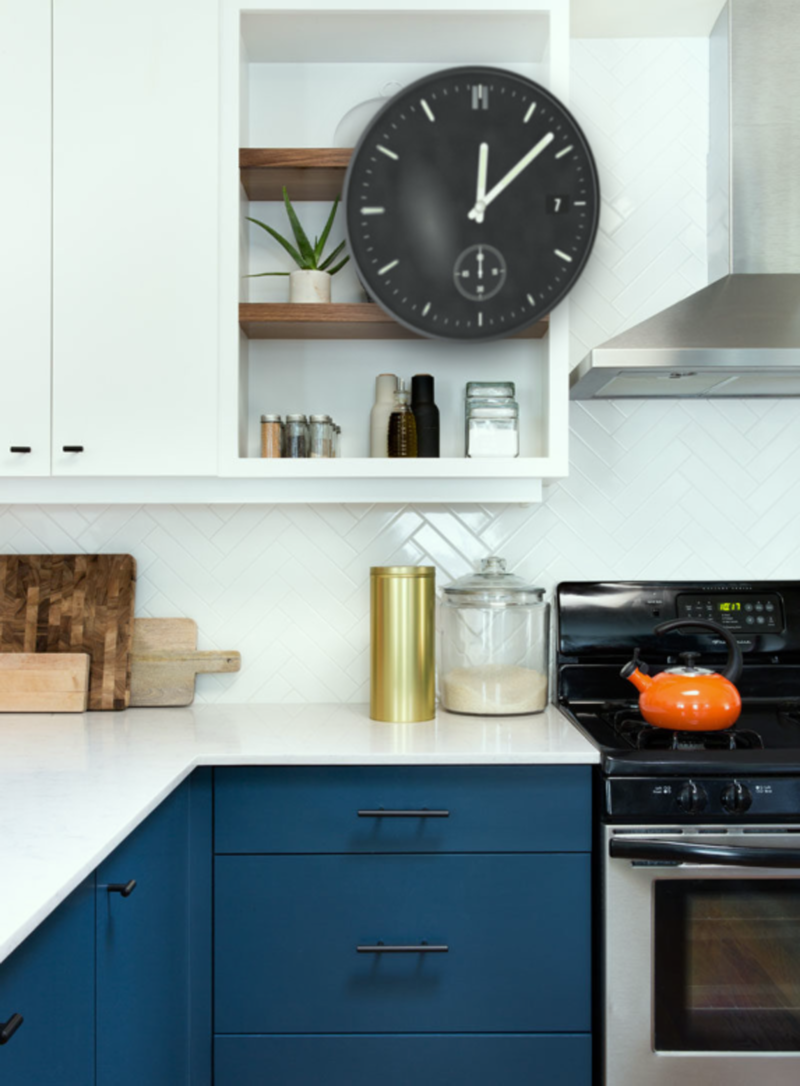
12:08
